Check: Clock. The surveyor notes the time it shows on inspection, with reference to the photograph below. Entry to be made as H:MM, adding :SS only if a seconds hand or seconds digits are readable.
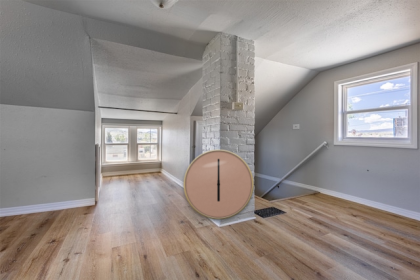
6:00
